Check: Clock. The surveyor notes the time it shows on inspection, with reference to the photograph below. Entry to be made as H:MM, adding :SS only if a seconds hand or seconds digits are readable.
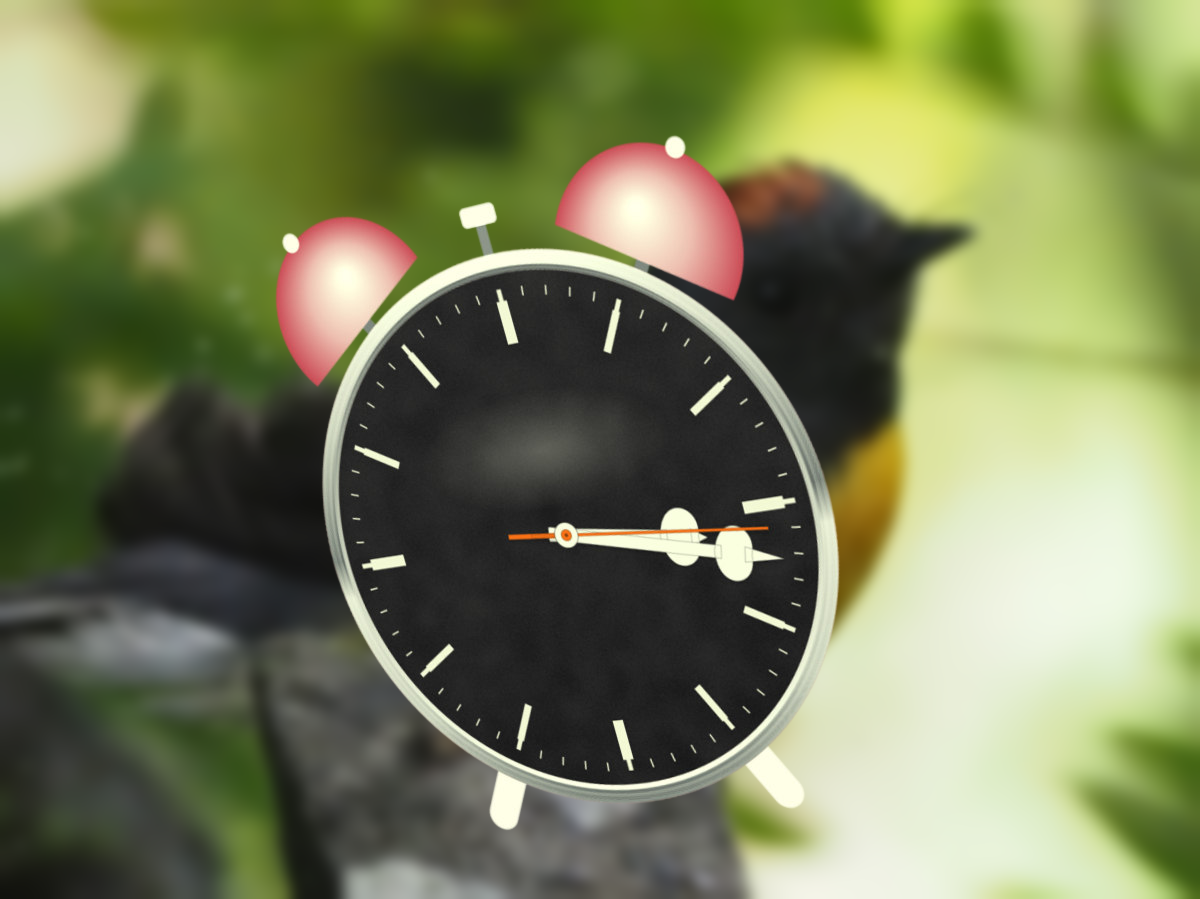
3:17:16
